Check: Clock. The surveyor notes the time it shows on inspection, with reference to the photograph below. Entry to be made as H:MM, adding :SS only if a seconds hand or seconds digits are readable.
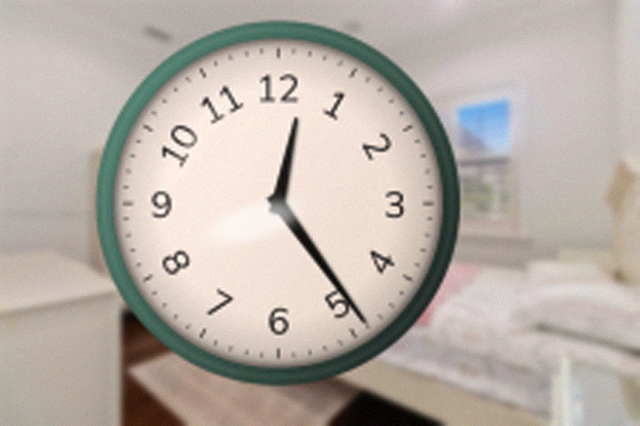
12:24
